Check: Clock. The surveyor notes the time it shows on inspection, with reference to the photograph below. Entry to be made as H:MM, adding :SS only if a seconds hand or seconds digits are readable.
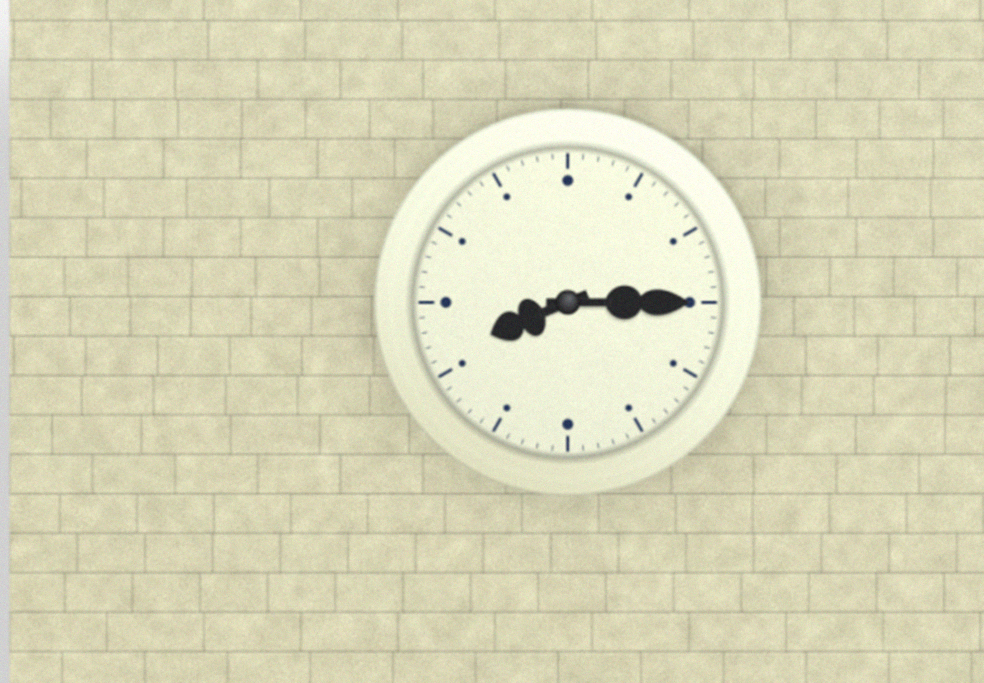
8:15
